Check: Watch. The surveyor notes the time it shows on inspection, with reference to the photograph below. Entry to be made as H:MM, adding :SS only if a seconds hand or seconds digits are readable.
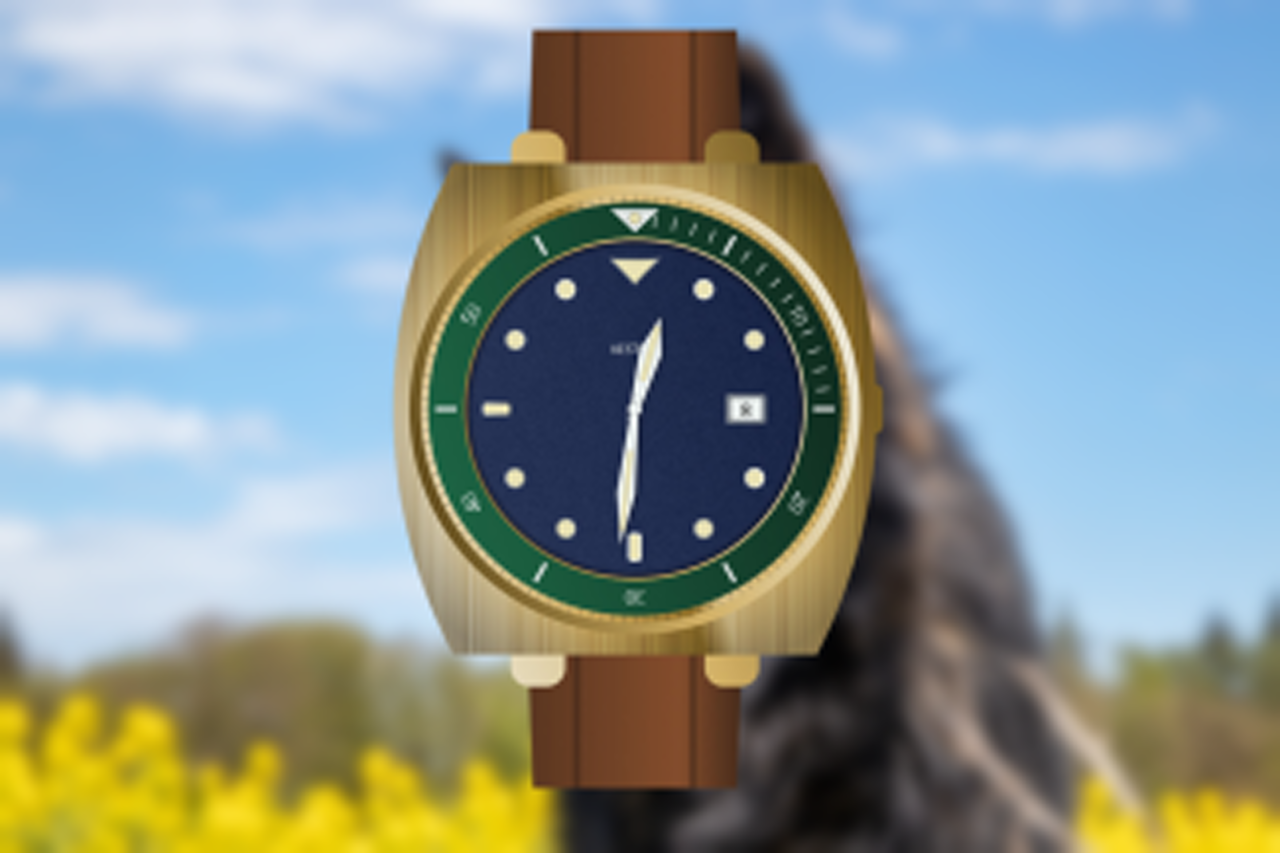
12:31
